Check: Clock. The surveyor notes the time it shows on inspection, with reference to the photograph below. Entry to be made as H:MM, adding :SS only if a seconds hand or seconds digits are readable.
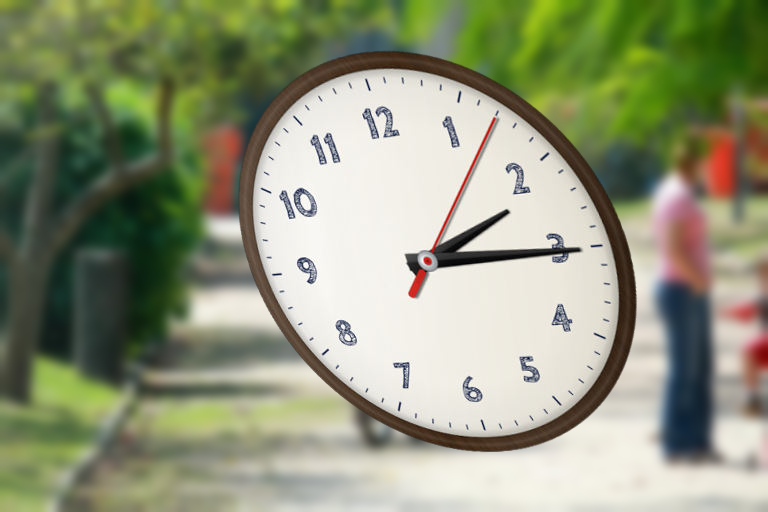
2:15:07
